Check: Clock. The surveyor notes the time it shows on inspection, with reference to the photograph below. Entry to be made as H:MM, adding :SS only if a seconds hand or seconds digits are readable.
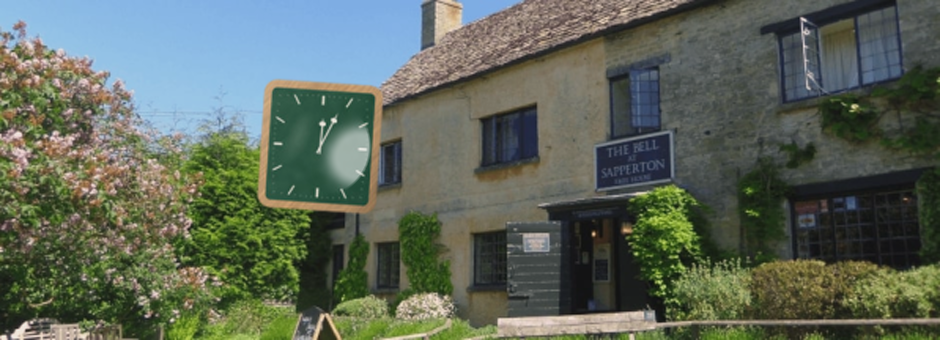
12:04
